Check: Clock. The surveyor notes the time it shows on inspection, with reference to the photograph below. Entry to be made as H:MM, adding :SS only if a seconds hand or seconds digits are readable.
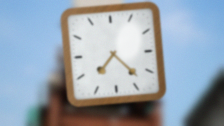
7:23
